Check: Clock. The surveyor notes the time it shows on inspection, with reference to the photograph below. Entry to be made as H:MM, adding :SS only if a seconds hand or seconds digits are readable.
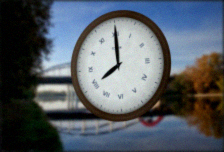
8:00
